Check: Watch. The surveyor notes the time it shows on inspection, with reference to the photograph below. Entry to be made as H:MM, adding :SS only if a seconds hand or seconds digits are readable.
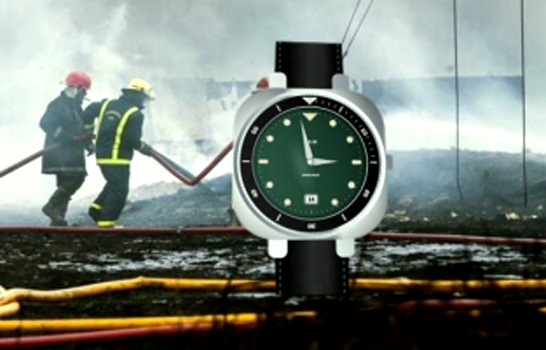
2:58
